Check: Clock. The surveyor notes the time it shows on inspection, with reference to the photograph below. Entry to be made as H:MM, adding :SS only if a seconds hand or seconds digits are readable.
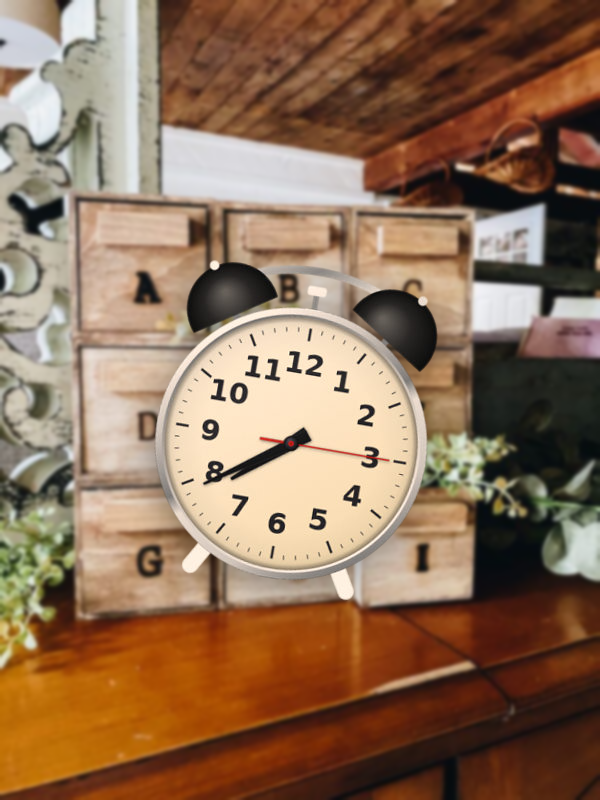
7:39:15
